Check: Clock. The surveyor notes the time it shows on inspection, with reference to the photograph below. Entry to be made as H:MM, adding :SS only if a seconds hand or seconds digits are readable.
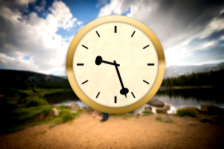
9:27
